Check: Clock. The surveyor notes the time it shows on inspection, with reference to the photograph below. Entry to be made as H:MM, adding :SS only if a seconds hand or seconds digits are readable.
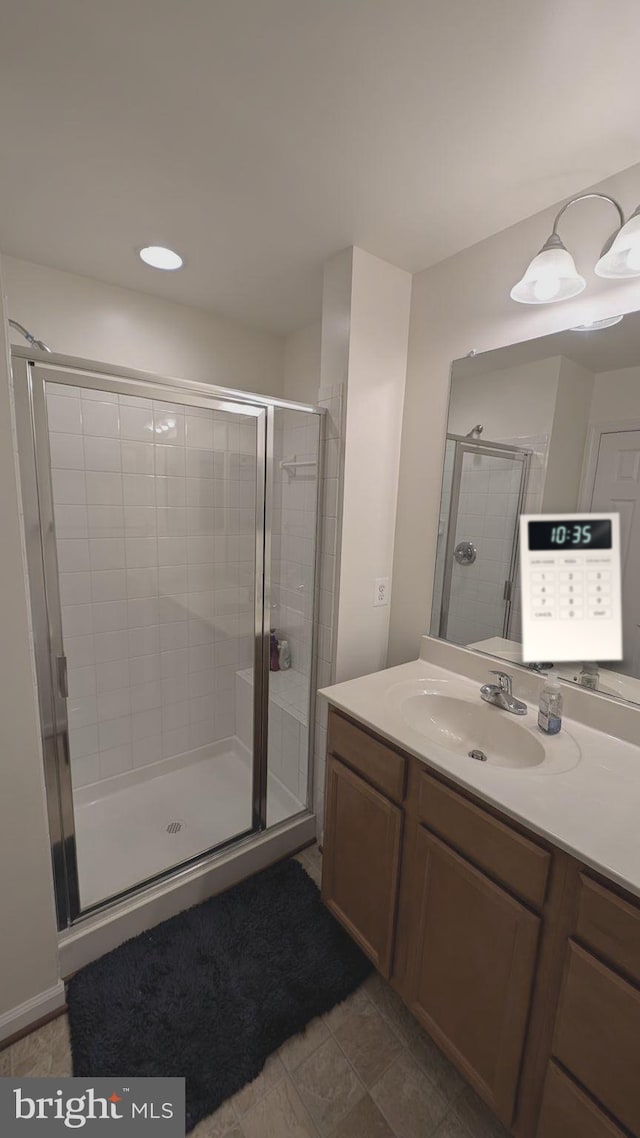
10:35
